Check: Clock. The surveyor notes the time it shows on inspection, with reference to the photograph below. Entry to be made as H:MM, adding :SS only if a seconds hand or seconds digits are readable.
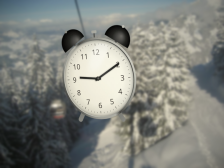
9:10
